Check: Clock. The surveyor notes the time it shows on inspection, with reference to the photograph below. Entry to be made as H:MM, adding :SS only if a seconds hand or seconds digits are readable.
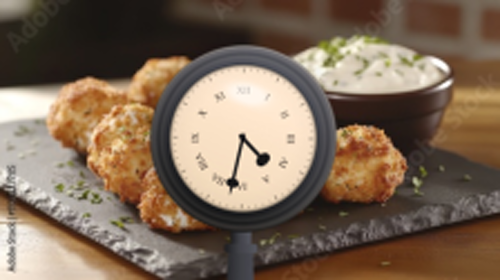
4:32
